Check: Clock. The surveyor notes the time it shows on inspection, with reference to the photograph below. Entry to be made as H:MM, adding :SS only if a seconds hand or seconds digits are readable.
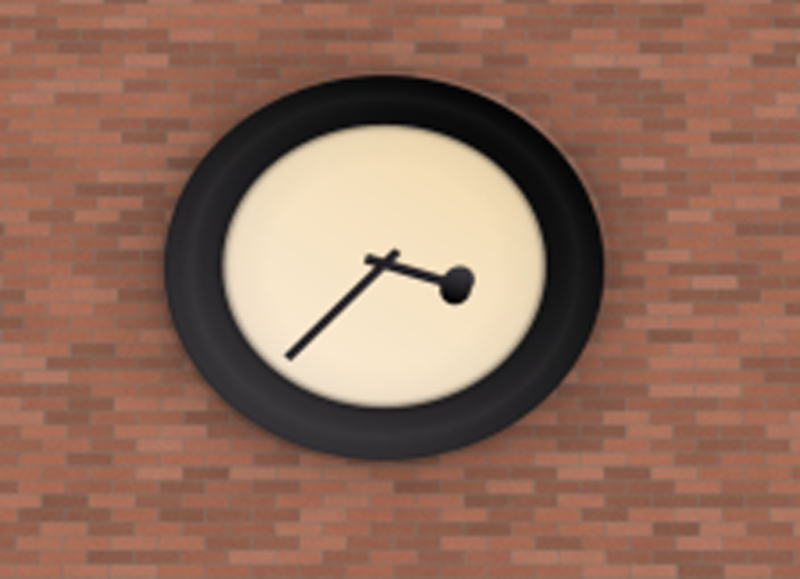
3:37
